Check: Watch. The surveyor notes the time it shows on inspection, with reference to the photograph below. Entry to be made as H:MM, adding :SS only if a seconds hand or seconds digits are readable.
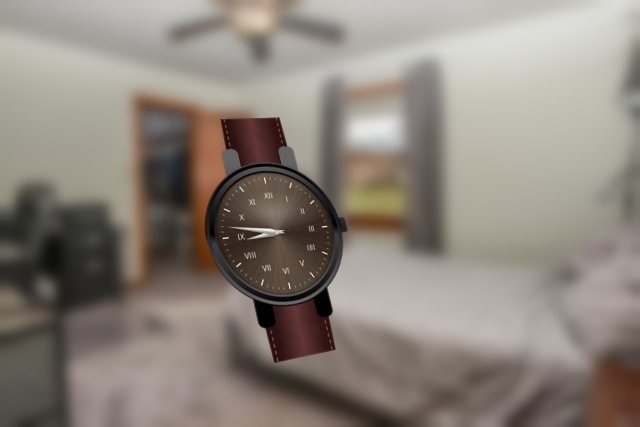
8:47
